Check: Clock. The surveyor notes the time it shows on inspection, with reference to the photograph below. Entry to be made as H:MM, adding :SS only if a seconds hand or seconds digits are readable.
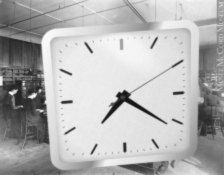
7:21:10
